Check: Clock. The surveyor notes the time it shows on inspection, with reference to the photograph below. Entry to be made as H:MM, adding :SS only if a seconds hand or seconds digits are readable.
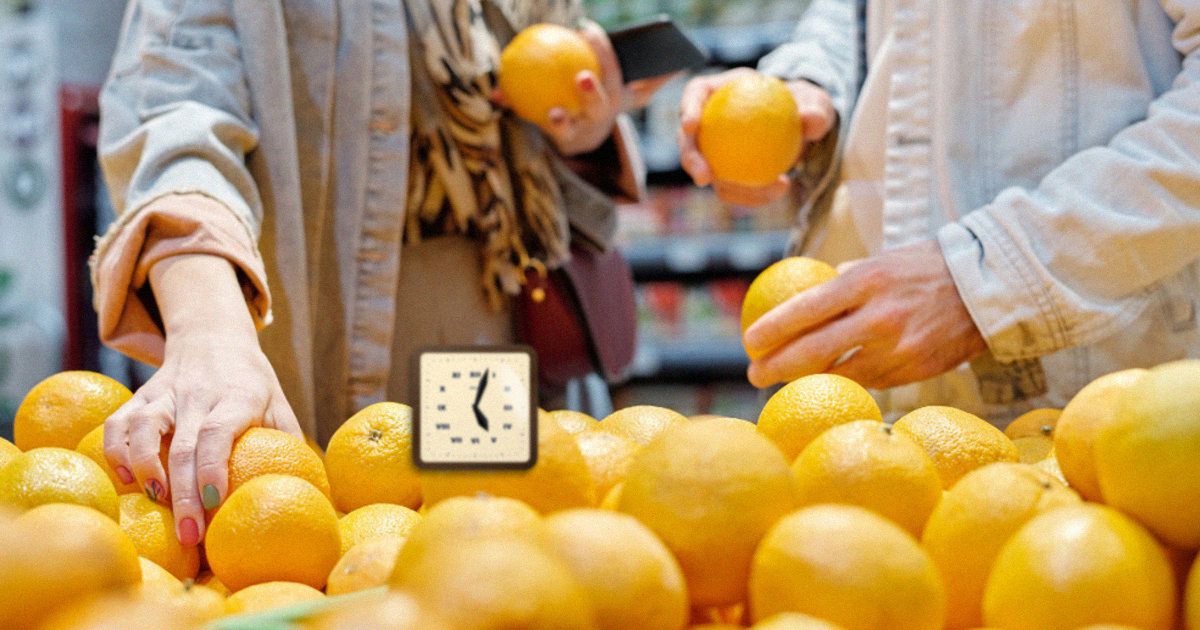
5:03
